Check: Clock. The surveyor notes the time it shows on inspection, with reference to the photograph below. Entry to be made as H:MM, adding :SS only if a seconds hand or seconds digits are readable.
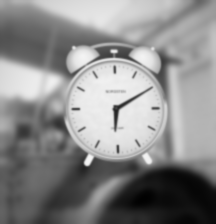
6:10
